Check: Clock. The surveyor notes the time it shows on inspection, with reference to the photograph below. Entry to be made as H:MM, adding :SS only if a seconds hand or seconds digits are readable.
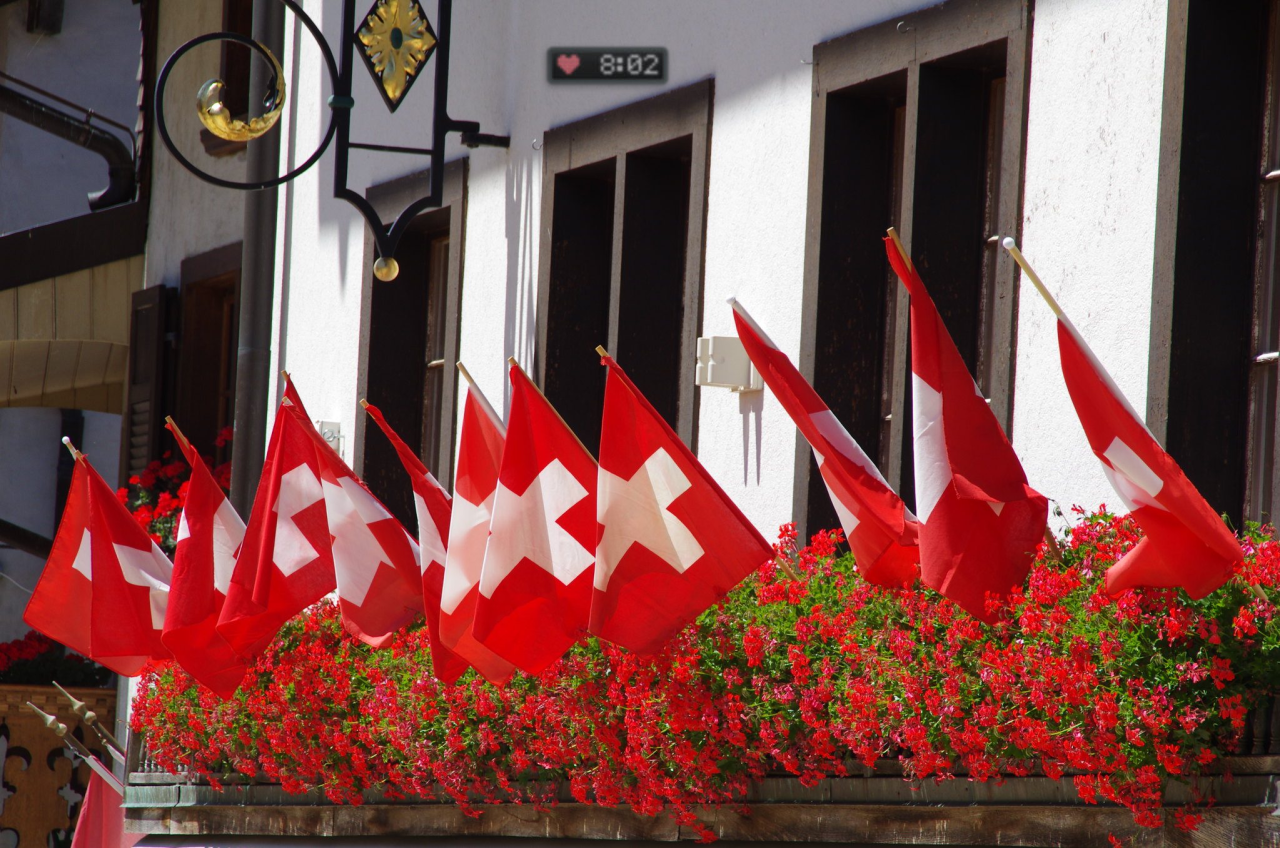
8:02
